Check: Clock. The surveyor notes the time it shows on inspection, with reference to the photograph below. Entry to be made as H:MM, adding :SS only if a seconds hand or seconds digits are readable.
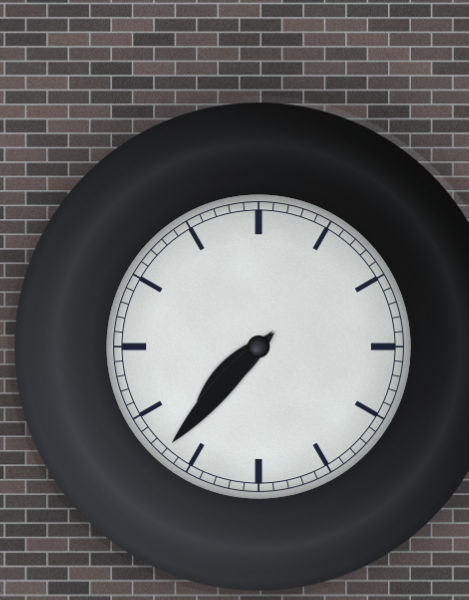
7:37
